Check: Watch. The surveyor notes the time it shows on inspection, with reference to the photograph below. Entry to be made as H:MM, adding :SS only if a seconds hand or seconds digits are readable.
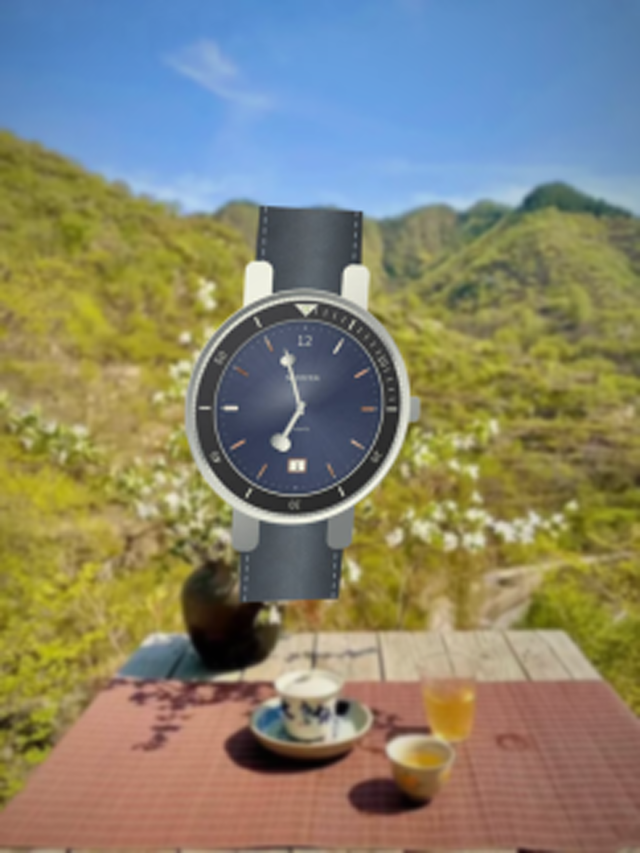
6:57
